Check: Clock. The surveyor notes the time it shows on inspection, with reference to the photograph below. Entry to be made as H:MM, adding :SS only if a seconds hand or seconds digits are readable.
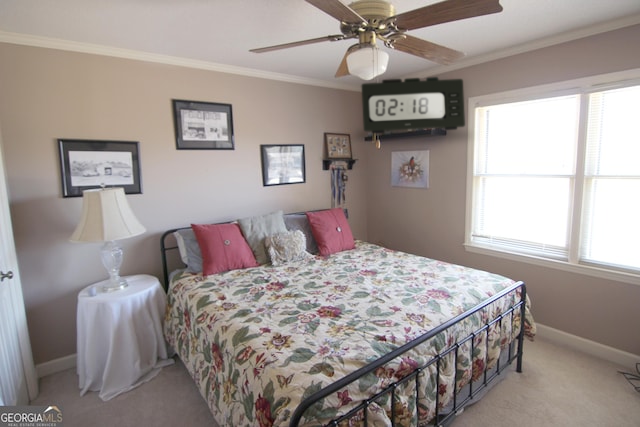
2:18
